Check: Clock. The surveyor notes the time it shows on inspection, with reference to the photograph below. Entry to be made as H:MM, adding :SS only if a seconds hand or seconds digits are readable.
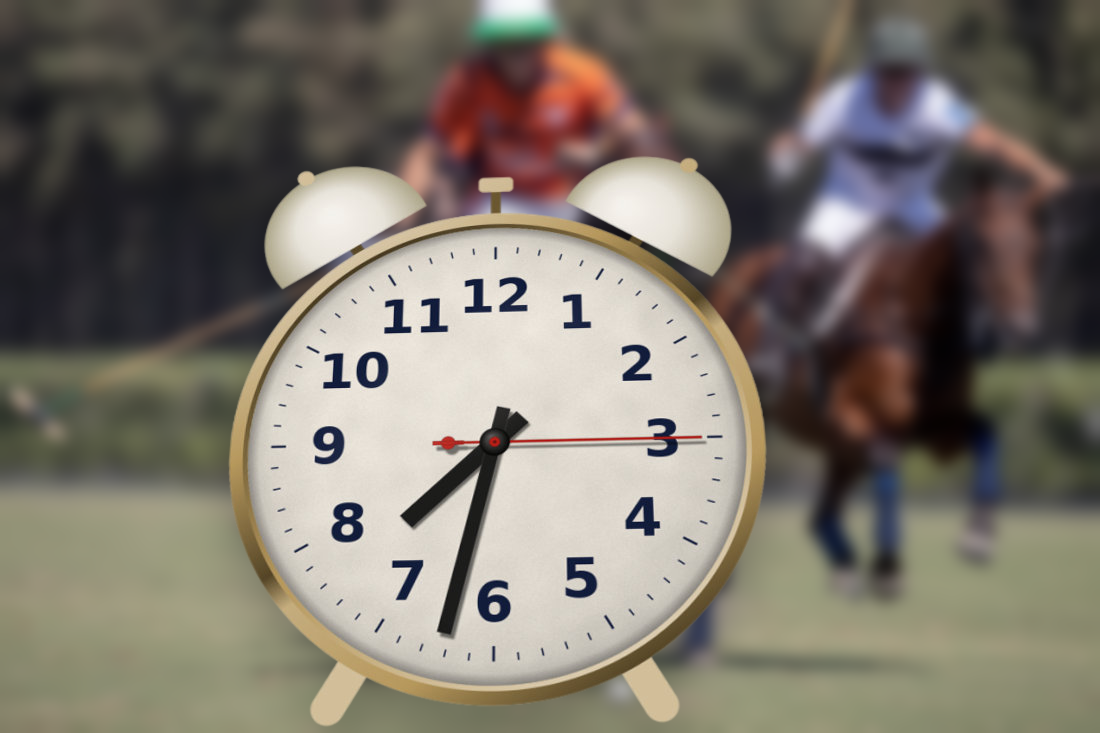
7:32:15
